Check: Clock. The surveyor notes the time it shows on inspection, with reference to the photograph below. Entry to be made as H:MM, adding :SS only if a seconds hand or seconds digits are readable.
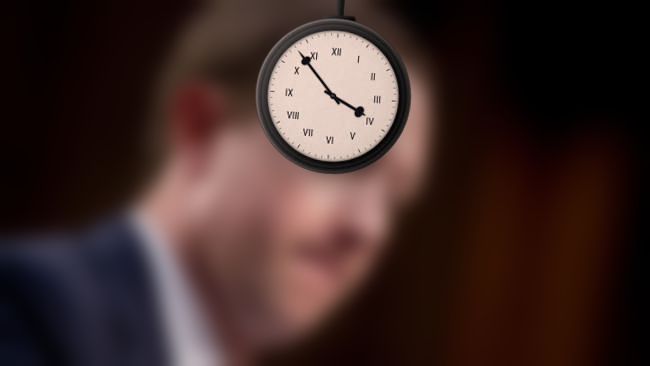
3:53
